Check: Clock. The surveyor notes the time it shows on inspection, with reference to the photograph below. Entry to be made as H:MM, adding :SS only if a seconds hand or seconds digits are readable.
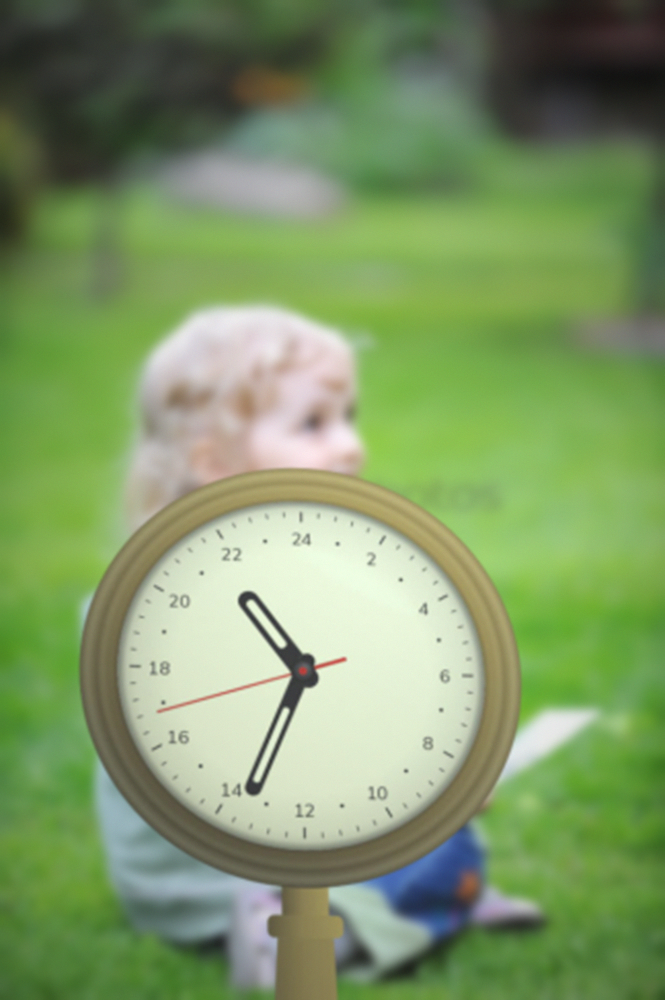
21:33:42
